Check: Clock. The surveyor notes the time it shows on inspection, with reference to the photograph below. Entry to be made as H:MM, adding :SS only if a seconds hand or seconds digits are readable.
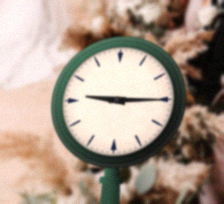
9:15
